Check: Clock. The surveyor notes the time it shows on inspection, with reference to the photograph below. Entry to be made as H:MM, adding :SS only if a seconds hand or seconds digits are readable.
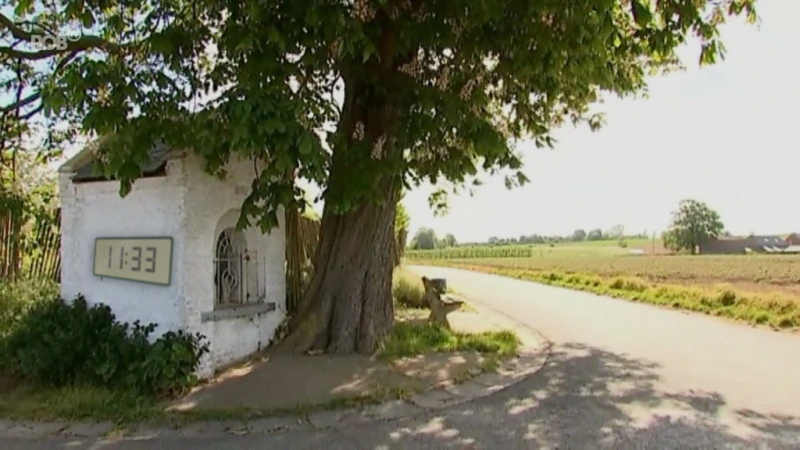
11:33
